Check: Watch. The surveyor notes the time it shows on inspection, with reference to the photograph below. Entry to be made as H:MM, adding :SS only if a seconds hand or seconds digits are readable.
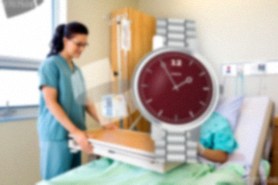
1:55
